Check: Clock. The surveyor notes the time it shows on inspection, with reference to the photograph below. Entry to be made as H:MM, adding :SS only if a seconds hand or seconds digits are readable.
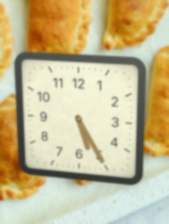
5:25
